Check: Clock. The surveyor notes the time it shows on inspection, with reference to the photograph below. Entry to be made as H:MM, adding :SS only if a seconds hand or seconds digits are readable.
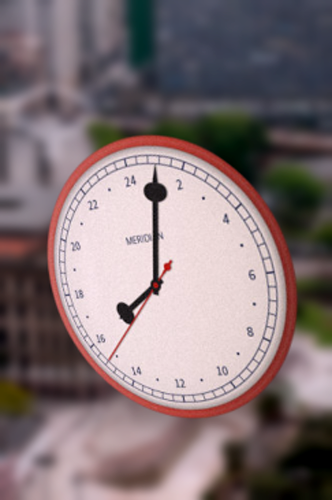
16:02:38
